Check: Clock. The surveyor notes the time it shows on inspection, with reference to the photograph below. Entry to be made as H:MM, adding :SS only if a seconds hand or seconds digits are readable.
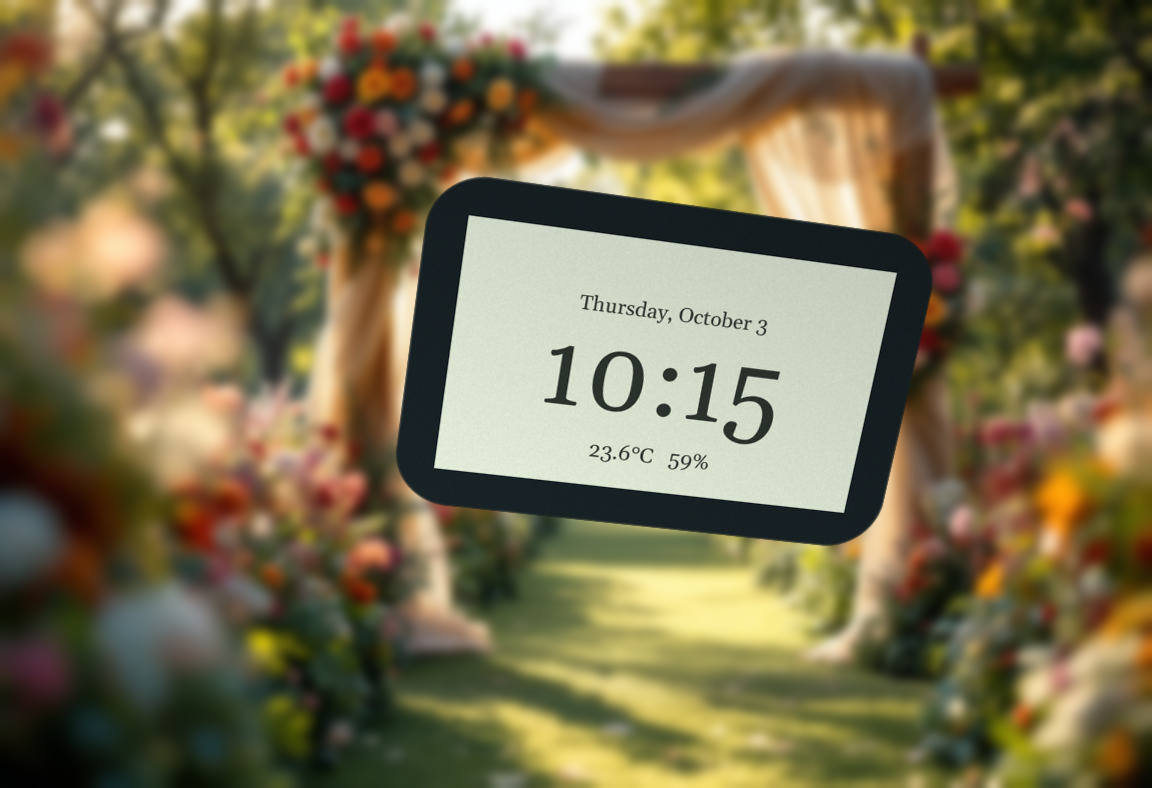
10:15
